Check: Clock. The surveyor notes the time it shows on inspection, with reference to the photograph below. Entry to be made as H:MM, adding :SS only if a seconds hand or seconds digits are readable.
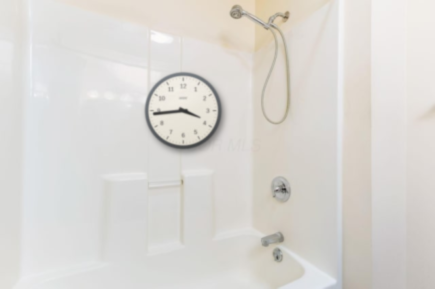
3:44
